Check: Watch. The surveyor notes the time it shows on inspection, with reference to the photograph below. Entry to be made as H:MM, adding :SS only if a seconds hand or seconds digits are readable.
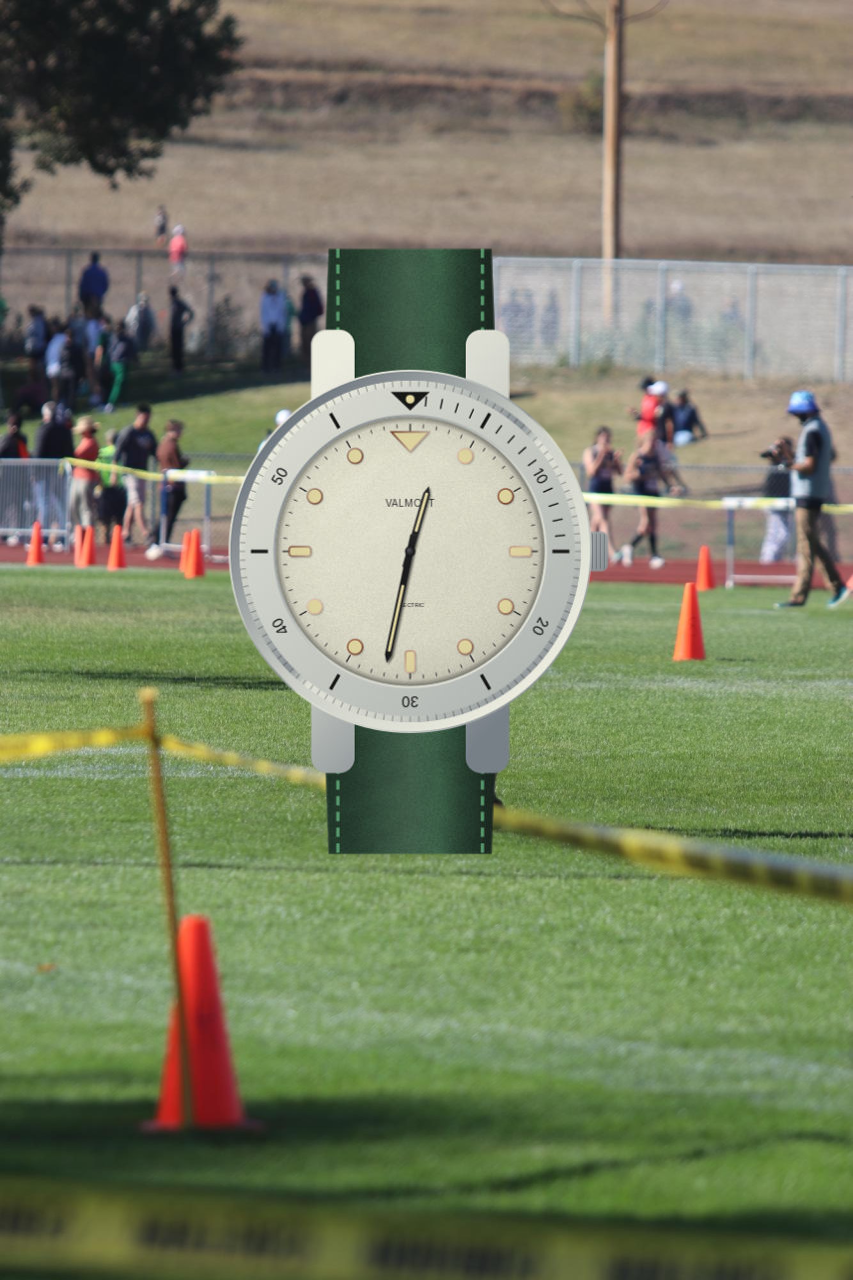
12:32
